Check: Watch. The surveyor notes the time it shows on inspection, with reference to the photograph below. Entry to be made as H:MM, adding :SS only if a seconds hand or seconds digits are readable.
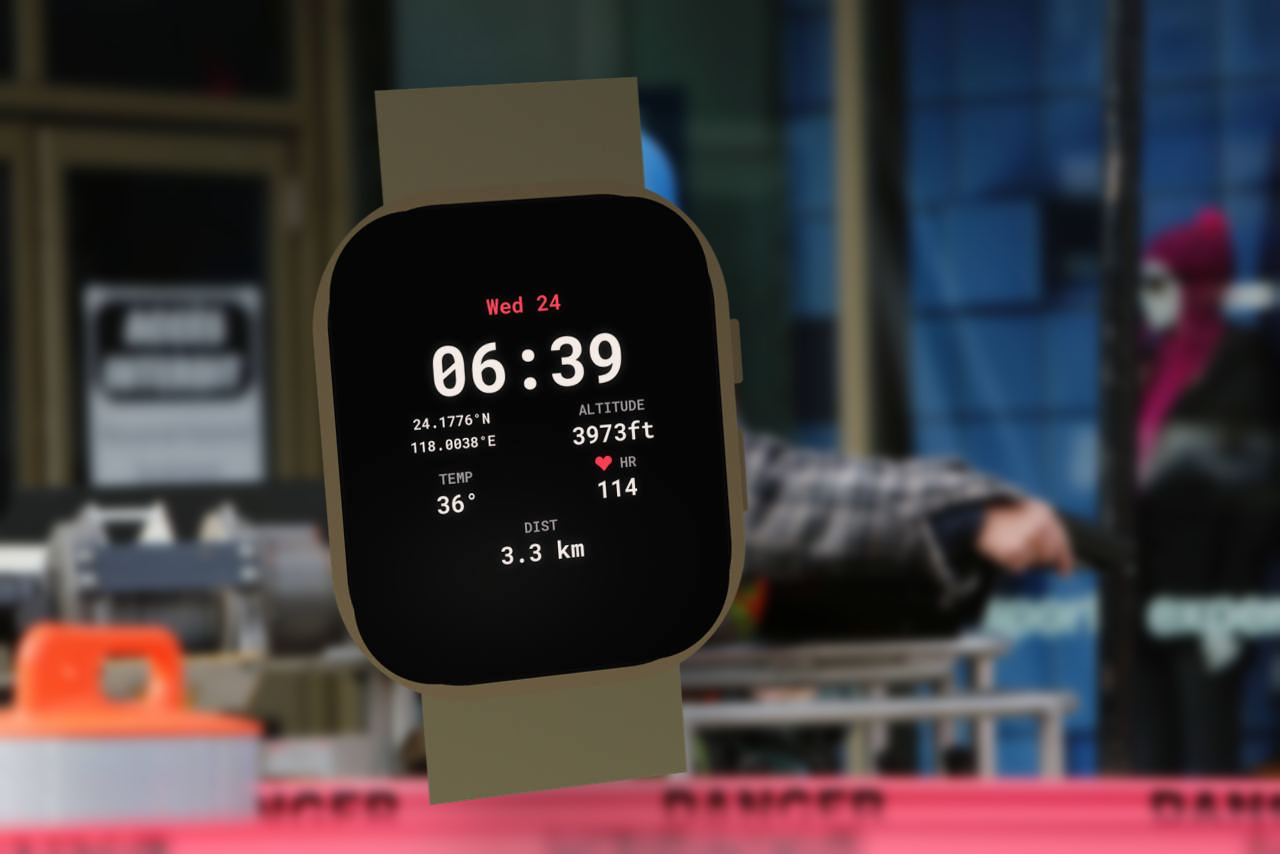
6:39
